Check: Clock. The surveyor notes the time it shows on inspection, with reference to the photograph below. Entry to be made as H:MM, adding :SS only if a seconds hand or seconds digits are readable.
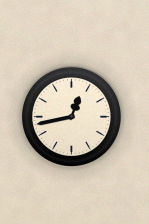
12:43
